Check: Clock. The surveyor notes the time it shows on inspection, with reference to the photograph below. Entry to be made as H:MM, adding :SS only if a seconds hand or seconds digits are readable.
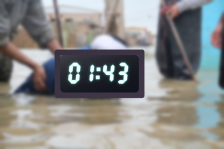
1:43
